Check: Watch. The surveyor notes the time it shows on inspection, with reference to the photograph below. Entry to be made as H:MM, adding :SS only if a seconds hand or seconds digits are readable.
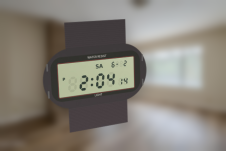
2:04:14
